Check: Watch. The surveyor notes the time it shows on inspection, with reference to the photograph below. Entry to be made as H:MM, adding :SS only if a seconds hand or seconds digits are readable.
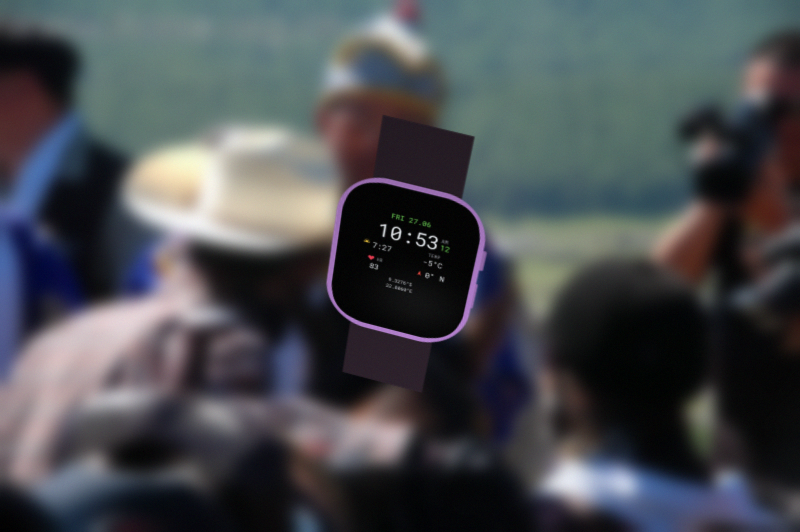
10:53
